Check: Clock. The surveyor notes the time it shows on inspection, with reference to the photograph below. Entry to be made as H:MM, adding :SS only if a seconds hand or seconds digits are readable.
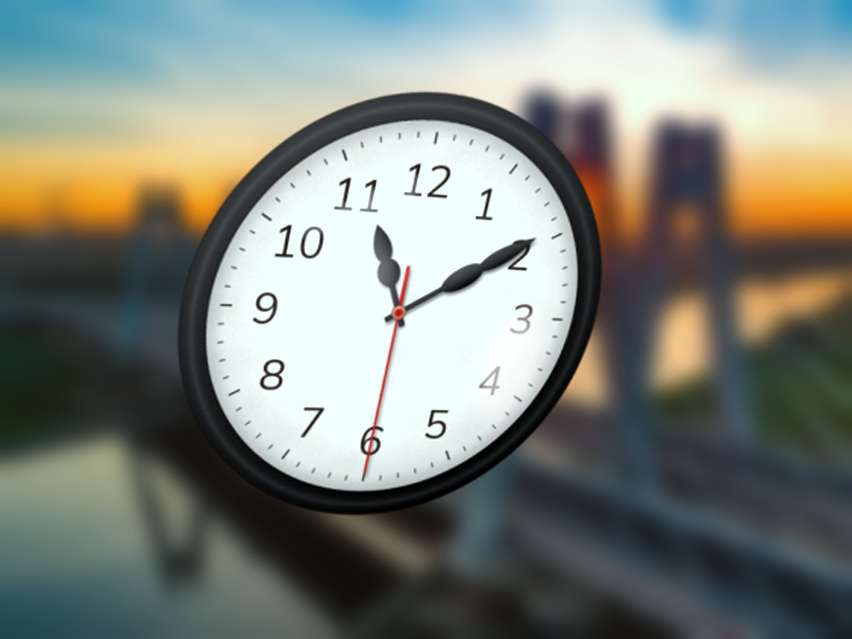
11:09:30
